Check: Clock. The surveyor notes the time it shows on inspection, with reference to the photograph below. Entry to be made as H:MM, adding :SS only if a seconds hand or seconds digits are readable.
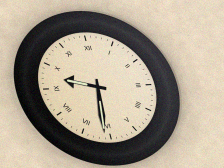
9:31
